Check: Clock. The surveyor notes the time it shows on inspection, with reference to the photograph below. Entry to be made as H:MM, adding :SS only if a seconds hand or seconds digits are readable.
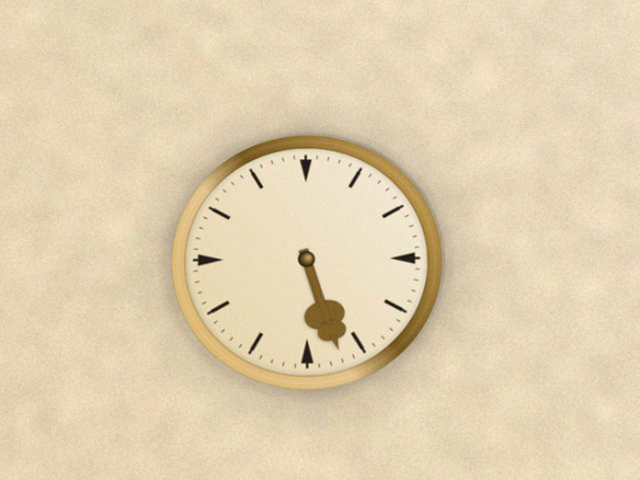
5:27
